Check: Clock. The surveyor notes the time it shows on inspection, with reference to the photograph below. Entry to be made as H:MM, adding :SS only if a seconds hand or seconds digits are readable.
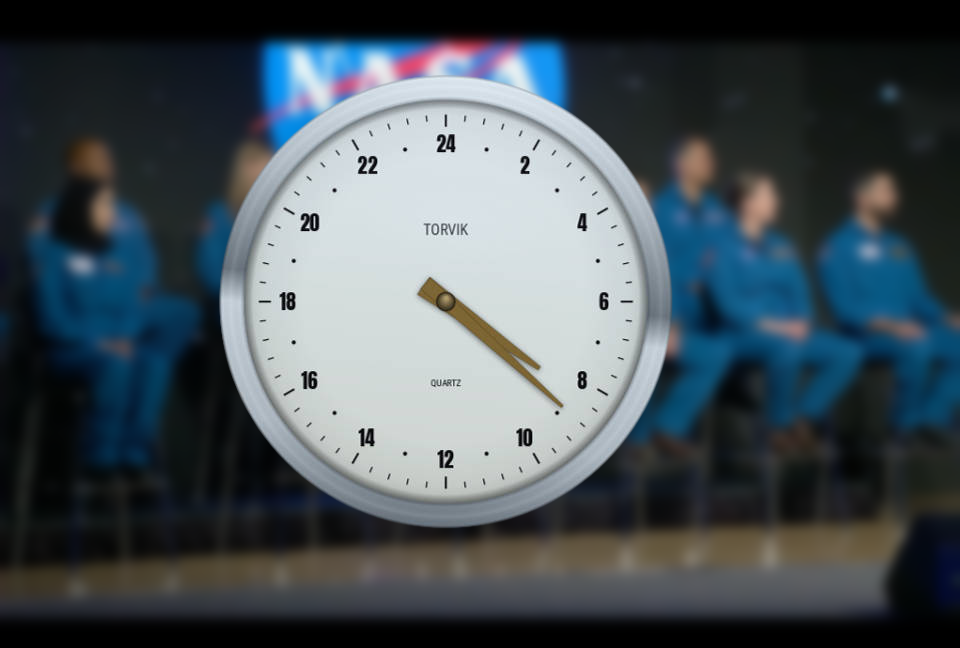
8:22
